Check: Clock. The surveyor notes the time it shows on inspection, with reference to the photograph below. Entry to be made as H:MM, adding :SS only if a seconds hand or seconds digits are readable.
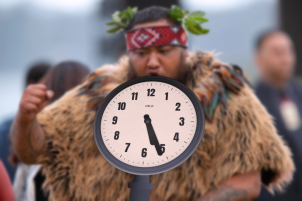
5:26
